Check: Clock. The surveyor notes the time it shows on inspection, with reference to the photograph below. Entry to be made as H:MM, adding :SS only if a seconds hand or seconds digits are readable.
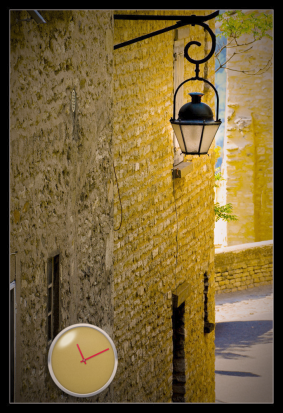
11:11
